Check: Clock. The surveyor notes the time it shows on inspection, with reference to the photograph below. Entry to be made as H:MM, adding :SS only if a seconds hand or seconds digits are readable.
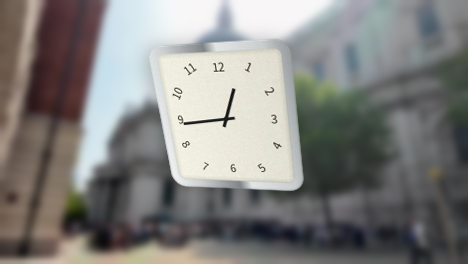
12:44
